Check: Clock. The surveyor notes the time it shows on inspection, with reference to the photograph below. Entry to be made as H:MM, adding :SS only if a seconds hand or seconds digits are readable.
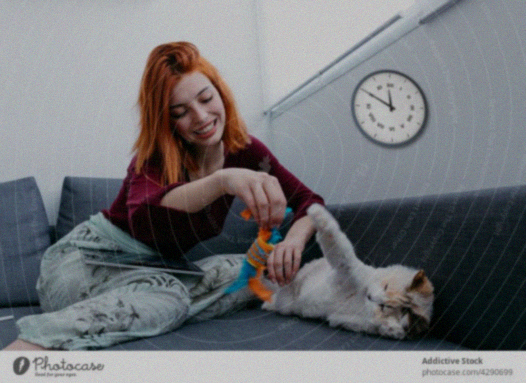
11:50
